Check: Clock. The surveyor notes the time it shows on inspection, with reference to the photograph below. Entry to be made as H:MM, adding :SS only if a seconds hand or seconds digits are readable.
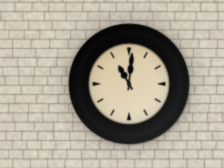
11:01
